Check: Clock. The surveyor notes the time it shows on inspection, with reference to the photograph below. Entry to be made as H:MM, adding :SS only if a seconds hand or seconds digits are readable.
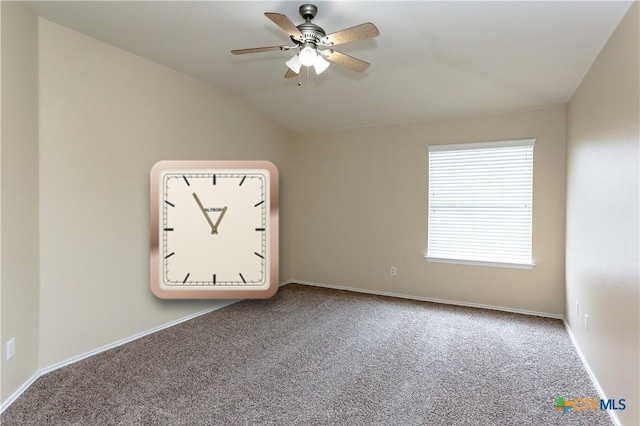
12:55
